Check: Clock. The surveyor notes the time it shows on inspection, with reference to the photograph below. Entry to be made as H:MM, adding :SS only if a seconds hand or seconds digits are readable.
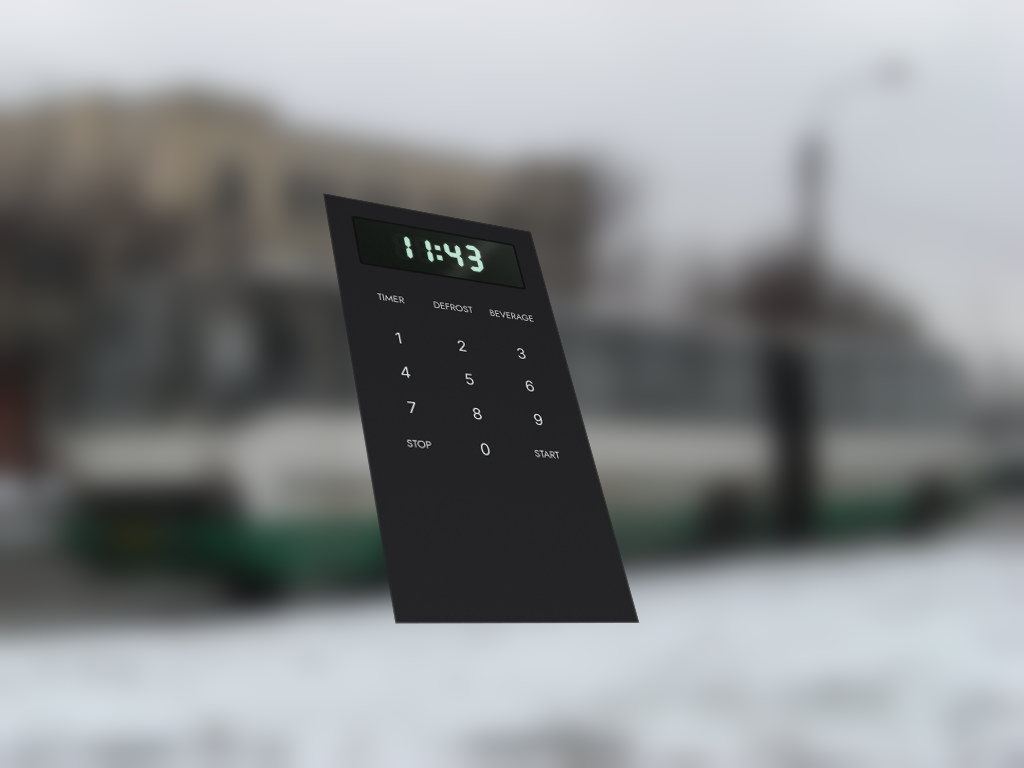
11:43
